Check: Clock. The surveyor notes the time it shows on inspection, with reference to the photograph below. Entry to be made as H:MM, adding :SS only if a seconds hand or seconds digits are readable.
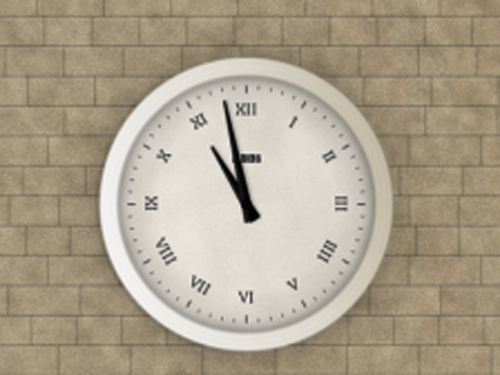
10:58
